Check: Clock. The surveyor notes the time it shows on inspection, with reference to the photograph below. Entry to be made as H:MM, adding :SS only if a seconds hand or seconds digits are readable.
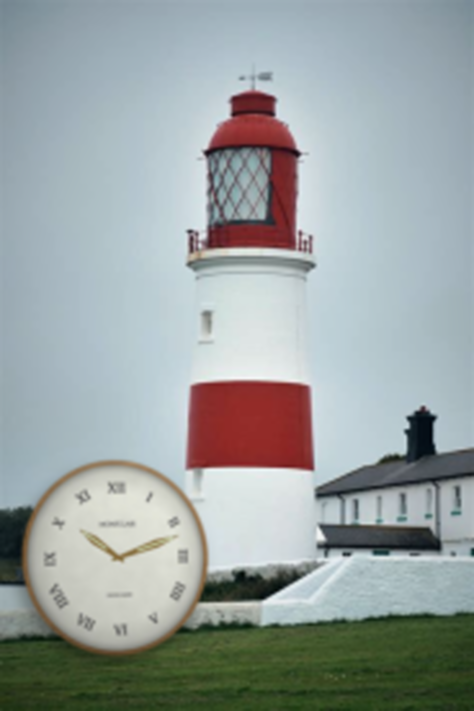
10:12
